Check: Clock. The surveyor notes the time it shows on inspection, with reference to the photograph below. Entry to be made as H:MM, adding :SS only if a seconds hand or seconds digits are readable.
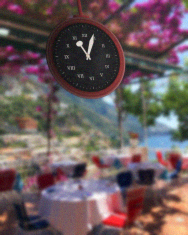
11:04
